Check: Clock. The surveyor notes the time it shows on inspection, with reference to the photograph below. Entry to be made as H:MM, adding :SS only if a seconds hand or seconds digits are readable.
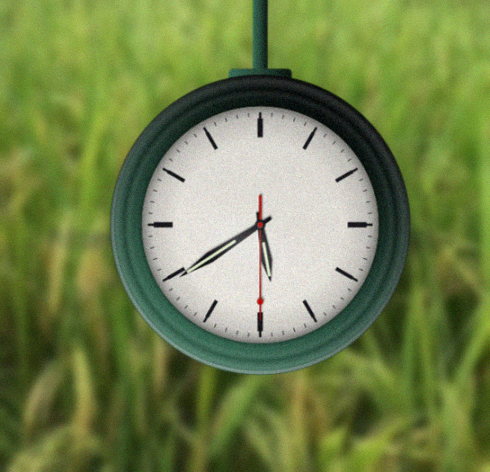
5:39:30
